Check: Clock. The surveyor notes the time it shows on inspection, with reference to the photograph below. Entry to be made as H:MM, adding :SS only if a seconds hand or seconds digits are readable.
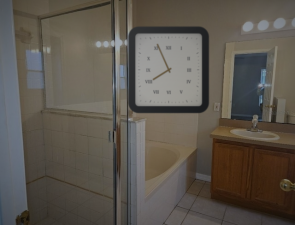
7:56
